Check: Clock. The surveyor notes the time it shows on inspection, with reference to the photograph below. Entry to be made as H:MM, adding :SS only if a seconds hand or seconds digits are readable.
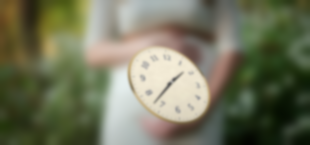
1:37
